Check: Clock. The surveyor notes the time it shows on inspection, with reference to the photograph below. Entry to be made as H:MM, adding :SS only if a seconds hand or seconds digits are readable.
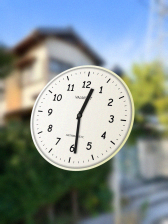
12:29
